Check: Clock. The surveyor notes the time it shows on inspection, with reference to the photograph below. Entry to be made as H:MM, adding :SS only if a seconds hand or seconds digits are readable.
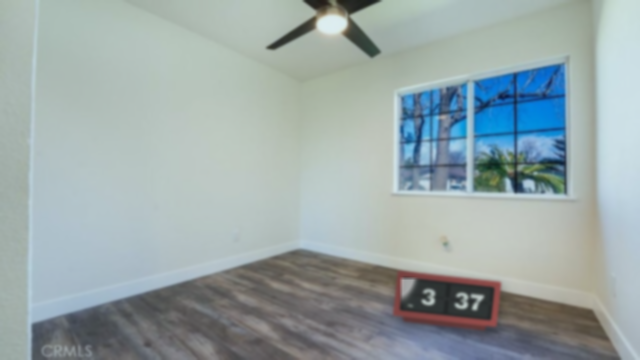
3:37
